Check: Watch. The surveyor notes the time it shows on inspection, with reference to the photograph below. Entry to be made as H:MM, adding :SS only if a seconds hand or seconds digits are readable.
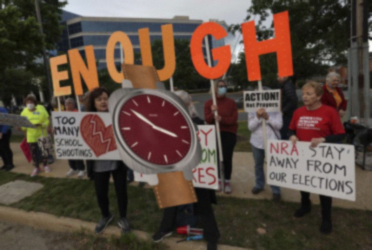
3:52
